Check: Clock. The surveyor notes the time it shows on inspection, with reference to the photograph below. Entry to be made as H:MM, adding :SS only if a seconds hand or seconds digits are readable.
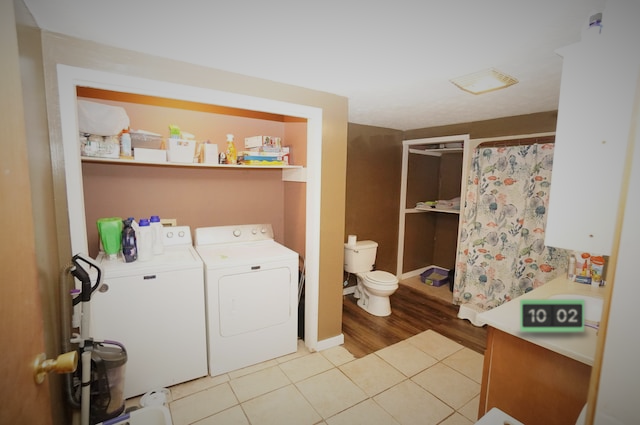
10:02
